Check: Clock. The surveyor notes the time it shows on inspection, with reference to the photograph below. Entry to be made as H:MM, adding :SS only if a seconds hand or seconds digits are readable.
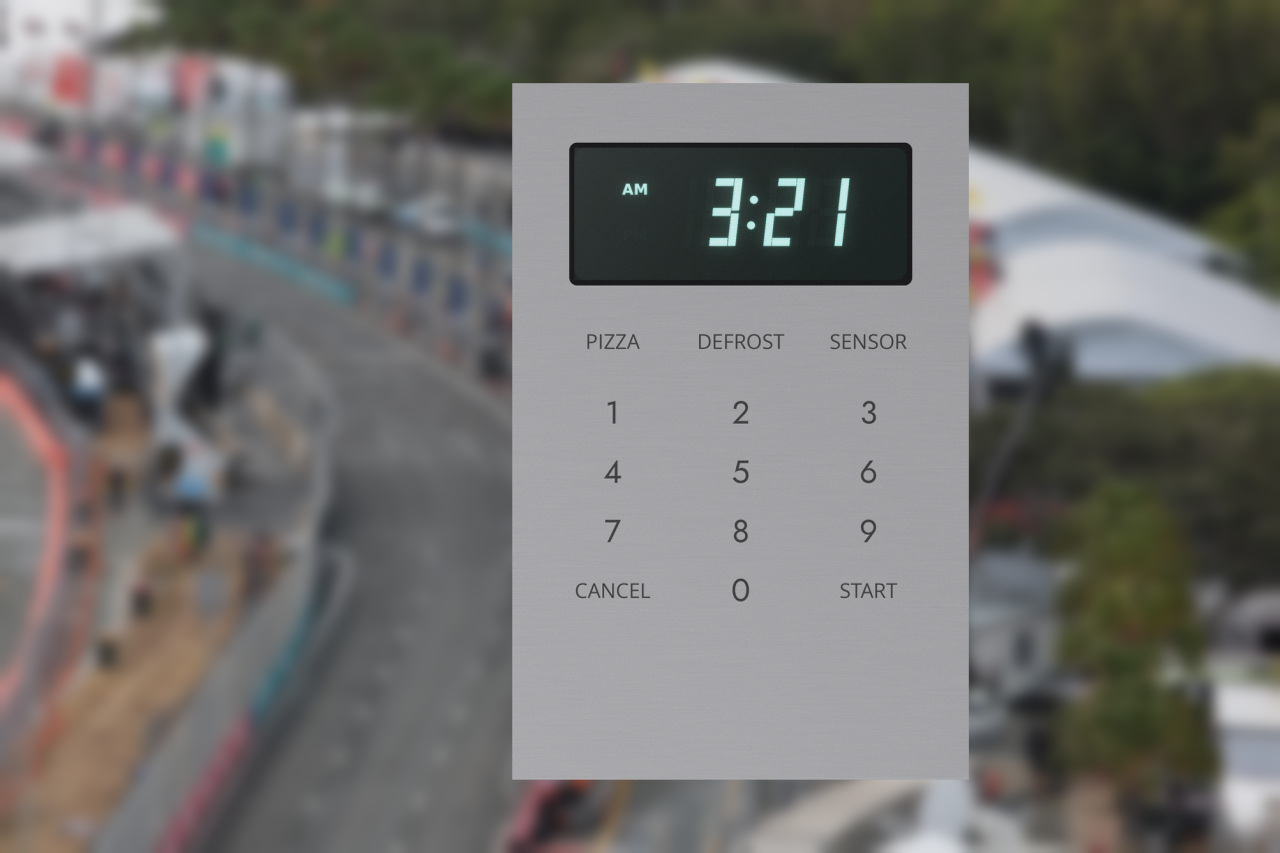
3:21
